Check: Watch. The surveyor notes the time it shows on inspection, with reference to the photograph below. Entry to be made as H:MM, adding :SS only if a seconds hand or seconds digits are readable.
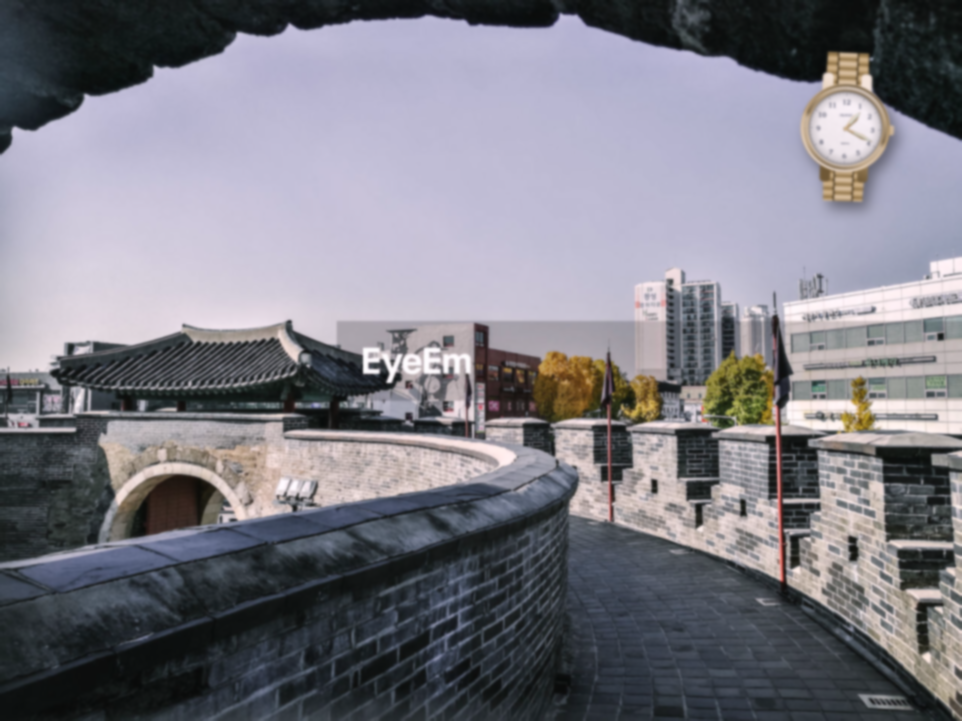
1:19
